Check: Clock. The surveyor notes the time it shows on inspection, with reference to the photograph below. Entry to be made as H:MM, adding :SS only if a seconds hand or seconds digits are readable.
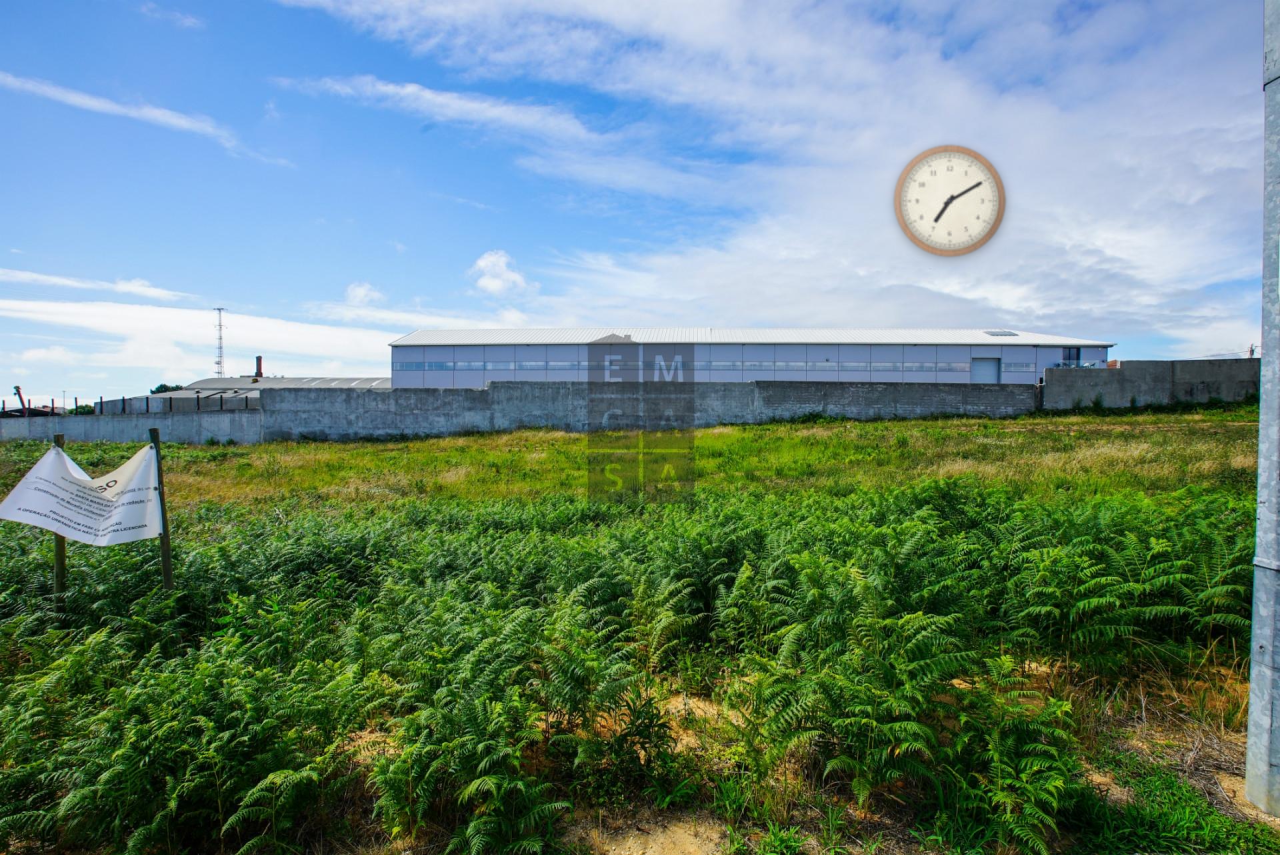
7:10
